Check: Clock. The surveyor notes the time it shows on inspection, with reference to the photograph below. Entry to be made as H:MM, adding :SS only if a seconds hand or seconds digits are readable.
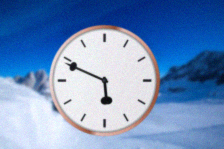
5:49
